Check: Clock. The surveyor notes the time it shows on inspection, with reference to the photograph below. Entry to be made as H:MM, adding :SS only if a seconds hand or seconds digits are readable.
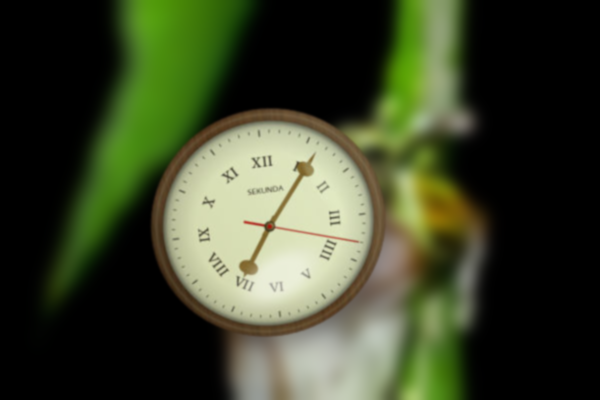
7:06:18
